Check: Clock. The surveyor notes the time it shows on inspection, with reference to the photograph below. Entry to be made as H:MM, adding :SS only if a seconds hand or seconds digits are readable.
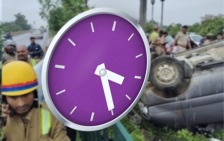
3:25
